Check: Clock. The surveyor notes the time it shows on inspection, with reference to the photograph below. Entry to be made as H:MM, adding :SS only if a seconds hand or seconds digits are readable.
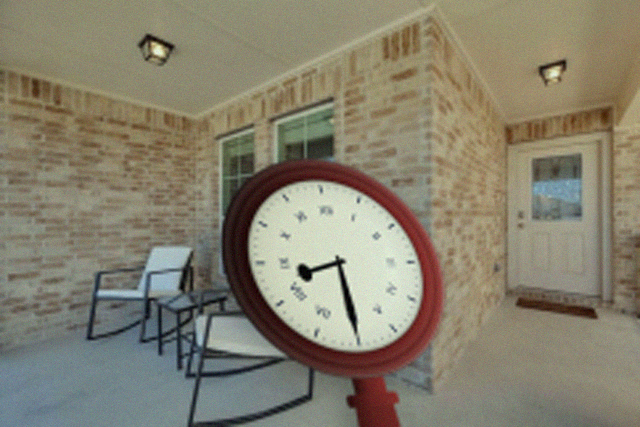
8:30
